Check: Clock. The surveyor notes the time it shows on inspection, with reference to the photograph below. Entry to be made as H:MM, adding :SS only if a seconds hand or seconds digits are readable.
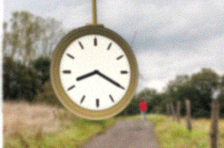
8:20
